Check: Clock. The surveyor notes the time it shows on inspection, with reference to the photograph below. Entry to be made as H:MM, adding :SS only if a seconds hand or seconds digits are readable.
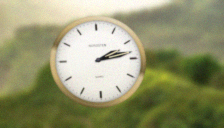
2:13
